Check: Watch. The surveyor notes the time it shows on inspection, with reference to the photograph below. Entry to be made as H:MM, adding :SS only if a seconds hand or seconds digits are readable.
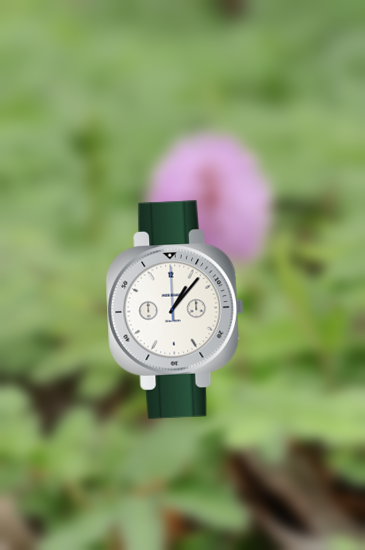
1:07
